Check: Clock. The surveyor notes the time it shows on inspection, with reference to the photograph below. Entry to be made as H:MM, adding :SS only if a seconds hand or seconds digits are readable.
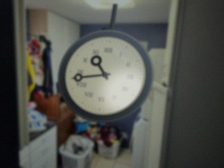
10:43
